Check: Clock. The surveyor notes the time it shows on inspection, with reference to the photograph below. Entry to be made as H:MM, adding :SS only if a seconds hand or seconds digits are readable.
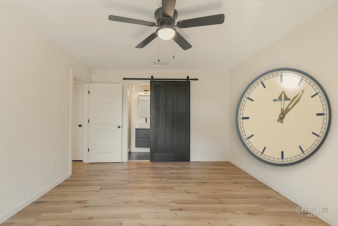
12:07
